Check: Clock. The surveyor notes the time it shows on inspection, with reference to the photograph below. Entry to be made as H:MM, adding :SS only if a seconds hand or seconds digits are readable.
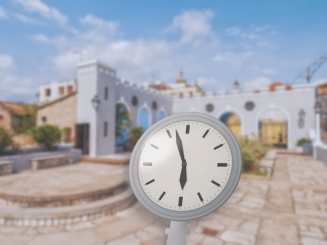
5:57
